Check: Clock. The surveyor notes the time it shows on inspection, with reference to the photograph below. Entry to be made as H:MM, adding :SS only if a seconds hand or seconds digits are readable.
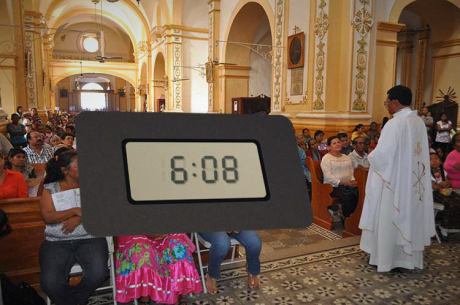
6:08
